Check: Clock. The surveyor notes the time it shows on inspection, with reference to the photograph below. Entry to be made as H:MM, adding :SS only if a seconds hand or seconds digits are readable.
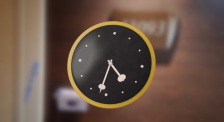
4:32
